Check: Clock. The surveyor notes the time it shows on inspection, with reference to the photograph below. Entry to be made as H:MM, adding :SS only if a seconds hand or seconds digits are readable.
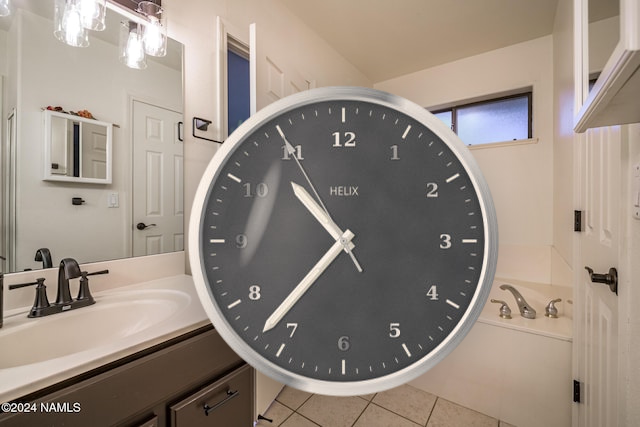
10:36:55
